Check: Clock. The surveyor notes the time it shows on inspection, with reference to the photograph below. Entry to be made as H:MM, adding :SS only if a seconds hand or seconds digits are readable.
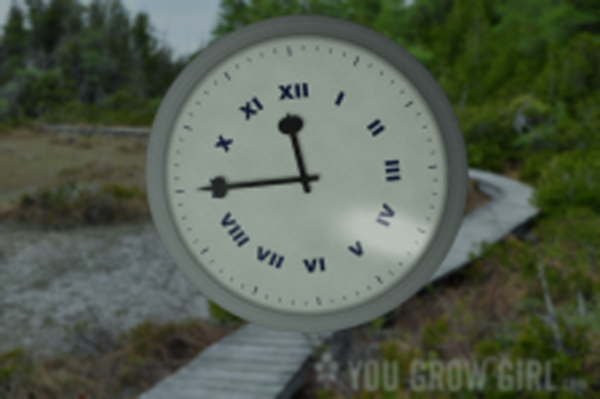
11:45
